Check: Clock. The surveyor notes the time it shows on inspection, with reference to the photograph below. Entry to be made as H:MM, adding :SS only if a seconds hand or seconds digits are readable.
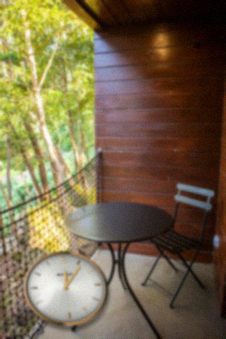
12:06
